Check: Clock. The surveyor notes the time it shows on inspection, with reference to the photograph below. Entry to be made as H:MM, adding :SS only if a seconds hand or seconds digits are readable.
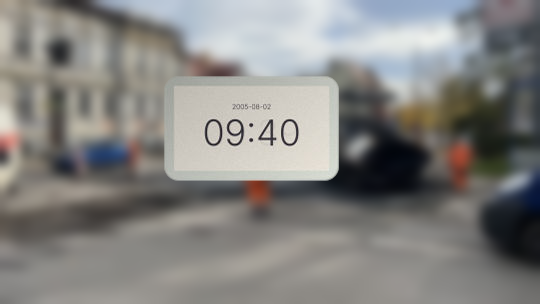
9:40
